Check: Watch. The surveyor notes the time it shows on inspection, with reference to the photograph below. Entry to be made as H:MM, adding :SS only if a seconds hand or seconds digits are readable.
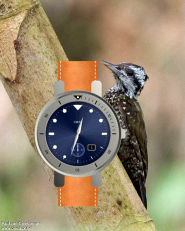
12:33
